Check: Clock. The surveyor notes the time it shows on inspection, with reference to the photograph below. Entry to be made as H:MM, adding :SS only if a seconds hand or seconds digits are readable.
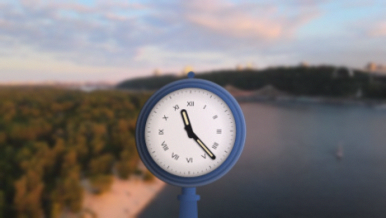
11:23
